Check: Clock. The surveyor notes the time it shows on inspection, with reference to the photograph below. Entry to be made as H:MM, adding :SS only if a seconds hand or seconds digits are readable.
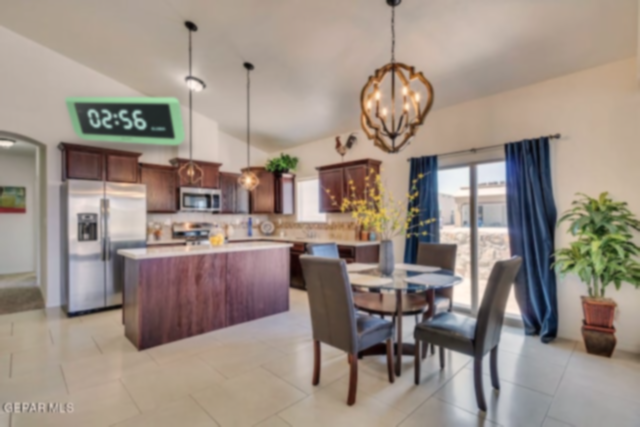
2:56
